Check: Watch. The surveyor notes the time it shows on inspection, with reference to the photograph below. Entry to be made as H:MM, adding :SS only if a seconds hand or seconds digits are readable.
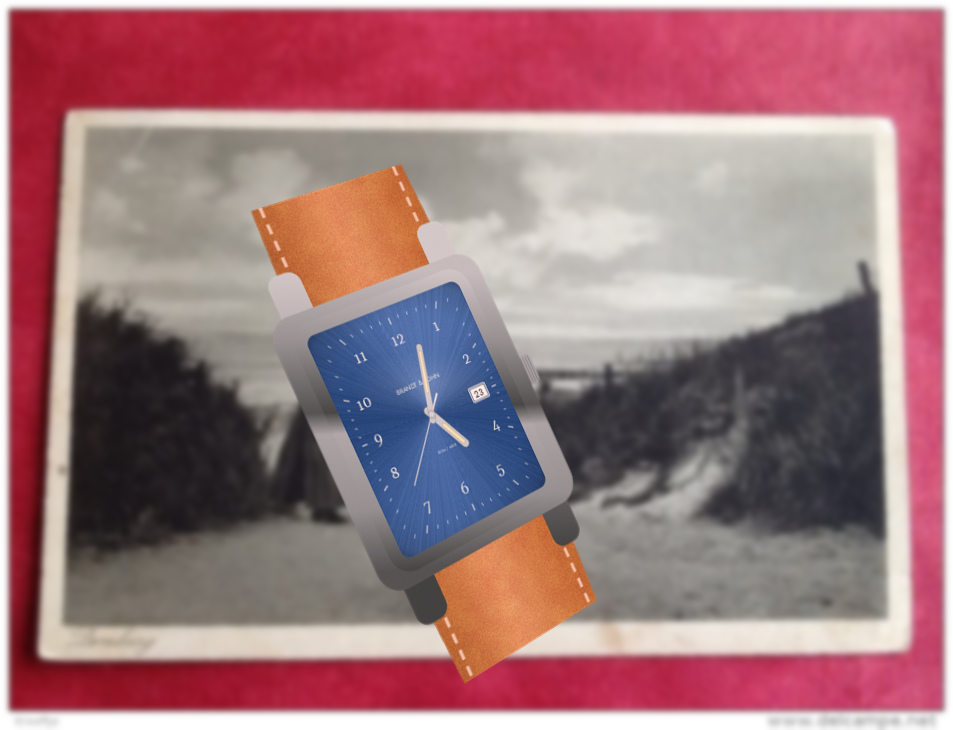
5:02:37
